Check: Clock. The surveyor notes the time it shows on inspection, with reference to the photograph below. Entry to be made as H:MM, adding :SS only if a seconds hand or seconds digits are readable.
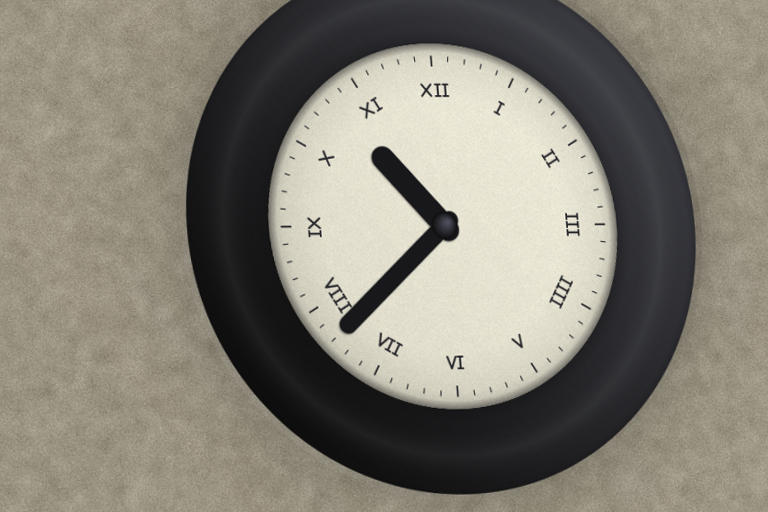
10:38
